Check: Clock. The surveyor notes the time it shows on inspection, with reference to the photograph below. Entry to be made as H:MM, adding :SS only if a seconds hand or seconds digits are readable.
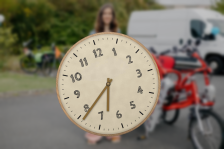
6:39
